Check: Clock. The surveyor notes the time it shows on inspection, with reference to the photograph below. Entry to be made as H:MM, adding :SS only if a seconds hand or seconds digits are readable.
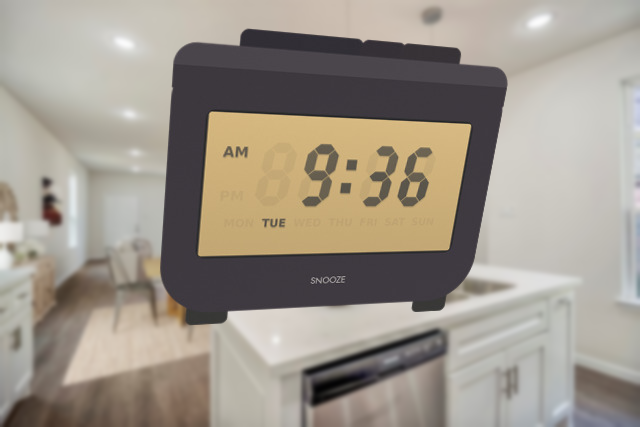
9:36
